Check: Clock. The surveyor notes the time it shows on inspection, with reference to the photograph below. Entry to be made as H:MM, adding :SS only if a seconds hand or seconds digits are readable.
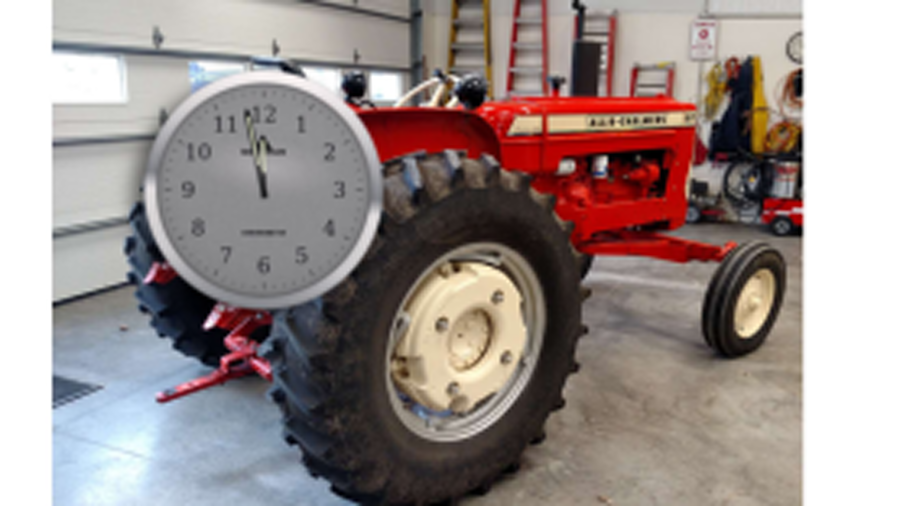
11:58
